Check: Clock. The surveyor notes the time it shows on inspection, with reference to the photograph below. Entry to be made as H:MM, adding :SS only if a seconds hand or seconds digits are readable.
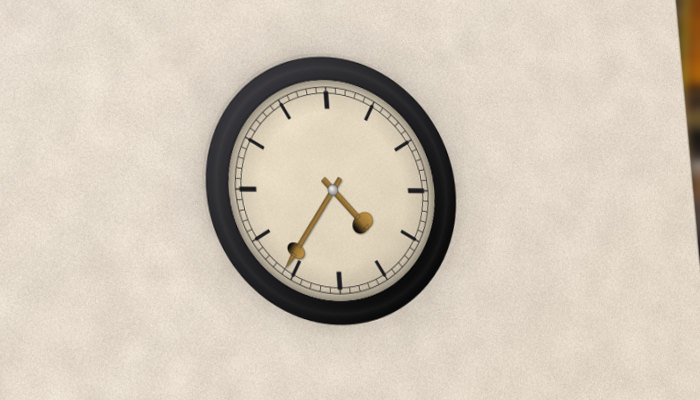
4:36
